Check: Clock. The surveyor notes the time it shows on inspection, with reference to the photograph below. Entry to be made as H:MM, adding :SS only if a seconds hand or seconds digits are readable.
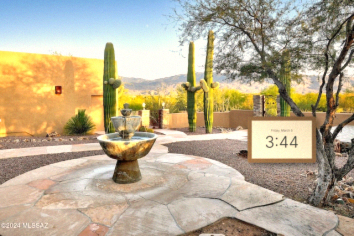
3:44
